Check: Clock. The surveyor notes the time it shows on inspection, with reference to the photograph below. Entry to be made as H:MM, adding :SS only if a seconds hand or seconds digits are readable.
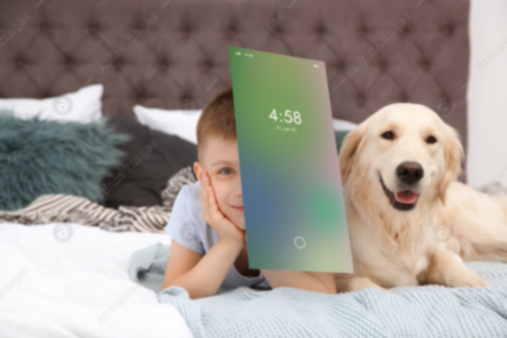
4:58
